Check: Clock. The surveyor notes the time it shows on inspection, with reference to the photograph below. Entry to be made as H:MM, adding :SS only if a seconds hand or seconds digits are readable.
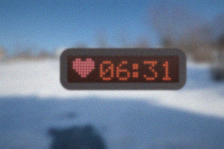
6:31
